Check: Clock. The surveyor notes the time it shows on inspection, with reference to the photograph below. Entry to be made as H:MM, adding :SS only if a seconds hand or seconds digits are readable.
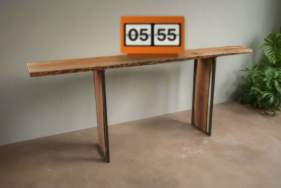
5:55
